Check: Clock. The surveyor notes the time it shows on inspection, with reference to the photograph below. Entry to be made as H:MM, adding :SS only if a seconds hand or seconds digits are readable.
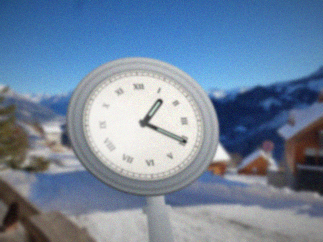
1:20
